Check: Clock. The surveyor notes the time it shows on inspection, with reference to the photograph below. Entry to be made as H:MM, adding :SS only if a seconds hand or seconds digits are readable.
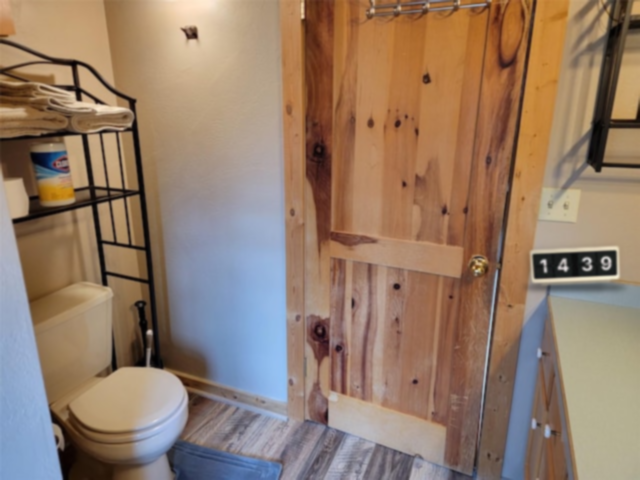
14:39
